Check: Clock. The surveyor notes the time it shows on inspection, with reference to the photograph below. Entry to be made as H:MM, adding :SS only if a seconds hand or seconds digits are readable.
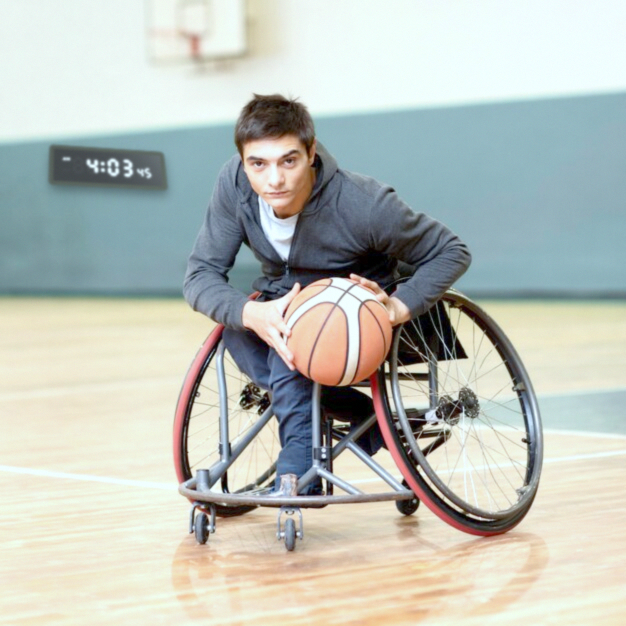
4:03
